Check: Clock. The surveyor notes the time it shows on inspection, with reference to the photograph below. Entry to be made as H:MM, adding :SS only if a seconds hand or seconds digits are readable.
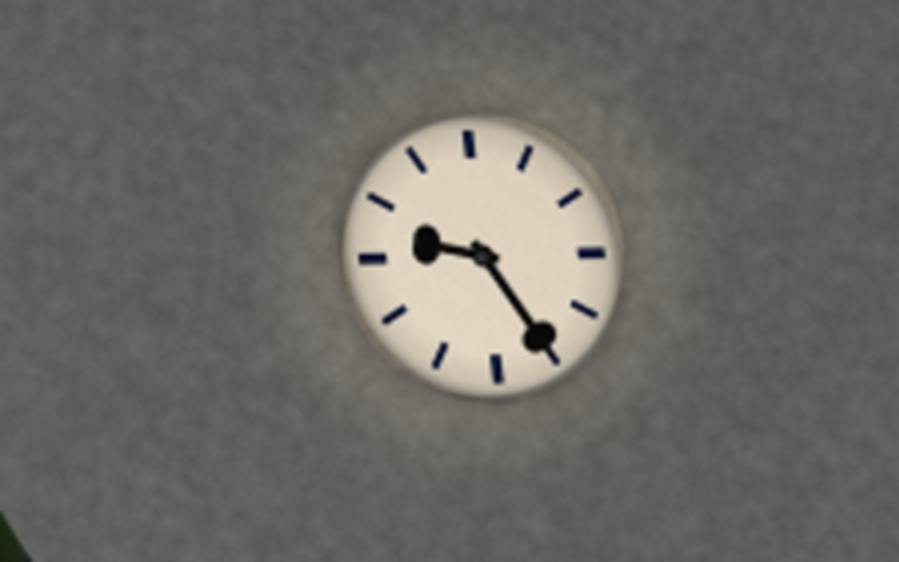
9:25
